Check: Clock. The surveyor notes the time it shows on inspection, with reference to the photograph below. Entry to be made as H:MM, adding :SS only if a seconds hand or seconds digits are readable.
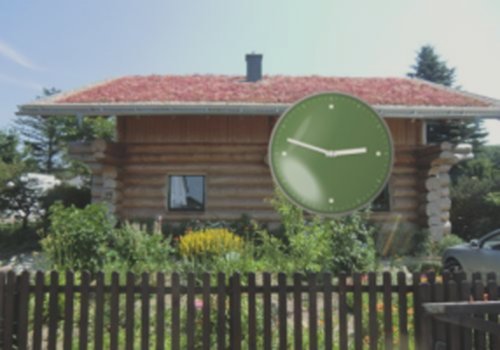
2:48
